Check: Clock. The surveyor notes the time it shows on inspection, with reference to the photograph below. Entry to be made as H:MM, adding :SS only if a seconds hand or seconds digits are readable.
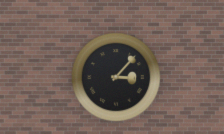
3:07
